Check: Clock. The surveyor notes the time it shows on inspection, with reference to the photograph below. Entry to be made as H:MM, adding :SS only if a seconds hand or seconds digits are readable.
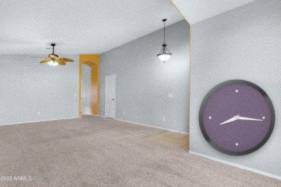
8:16
